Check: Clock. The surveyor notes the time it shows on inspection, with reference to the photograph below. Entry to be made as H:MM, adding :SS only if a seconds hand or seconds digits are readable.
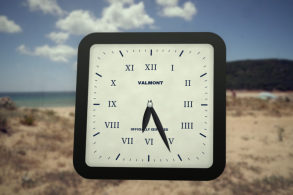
6:26
